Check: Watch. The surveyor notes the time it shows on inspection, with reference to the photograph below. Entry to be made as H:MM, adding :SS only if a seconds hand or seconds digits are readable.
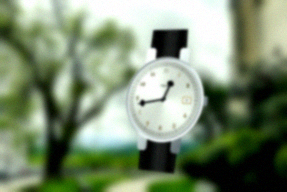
12:43
